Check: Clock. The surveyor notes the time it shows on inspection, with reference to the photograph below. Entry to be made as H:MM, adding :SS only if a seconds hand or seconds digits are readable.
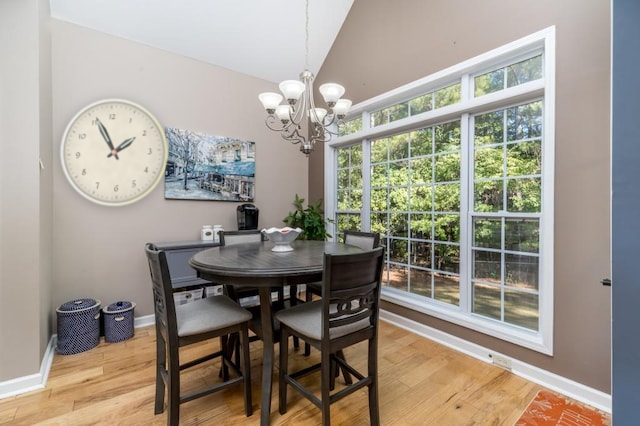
1:56
